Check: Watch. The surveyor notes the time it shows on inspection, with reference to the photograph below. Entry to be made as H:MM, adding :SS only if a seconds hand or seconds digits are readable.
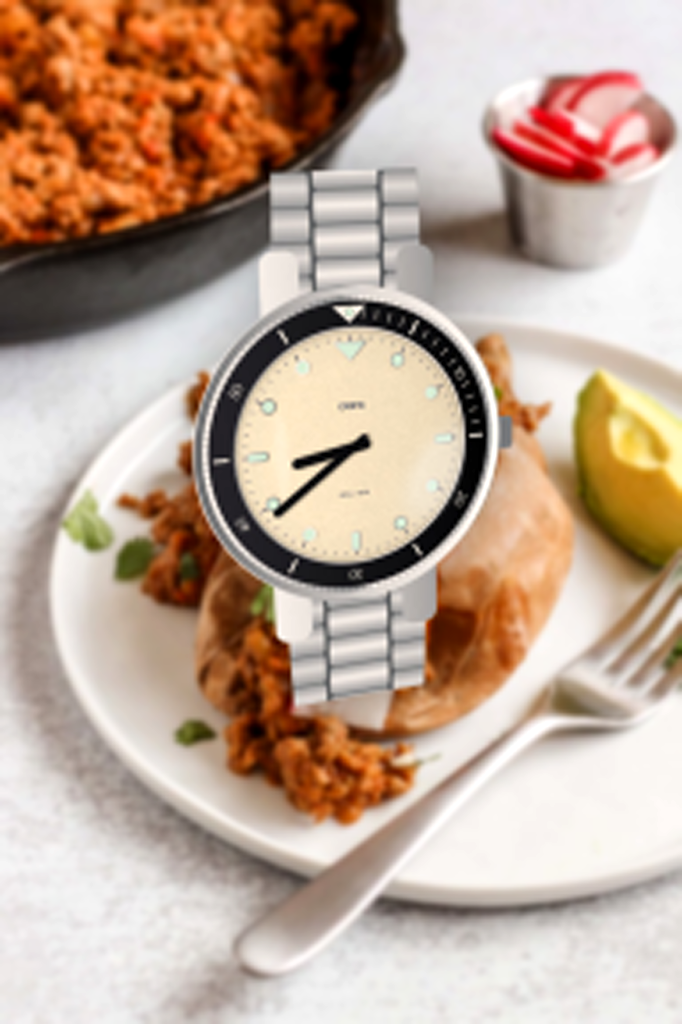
8:39
